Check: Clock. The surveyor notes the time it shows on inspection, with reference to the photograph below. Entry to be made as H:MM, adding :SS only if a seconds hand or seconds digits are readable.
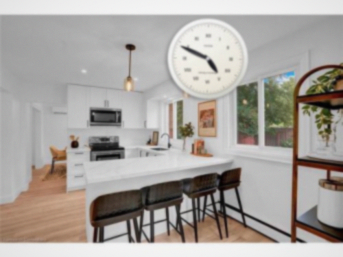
4:49
